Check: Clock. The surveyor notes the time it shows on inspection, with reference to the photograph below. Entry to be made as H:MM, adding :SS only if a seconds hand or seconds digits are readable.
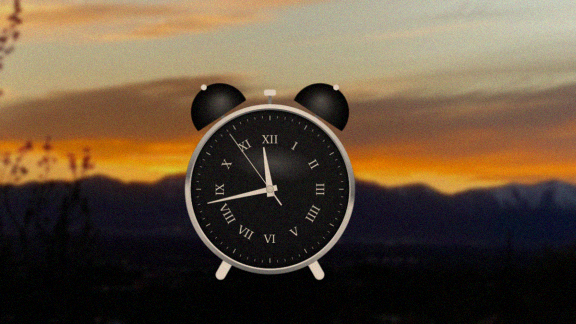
11:42:54
